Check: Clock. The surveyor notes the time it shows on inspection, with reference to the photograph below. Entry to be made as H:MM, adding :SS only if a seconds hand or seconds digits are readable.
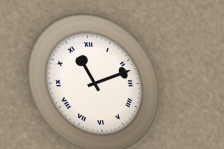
11:12
